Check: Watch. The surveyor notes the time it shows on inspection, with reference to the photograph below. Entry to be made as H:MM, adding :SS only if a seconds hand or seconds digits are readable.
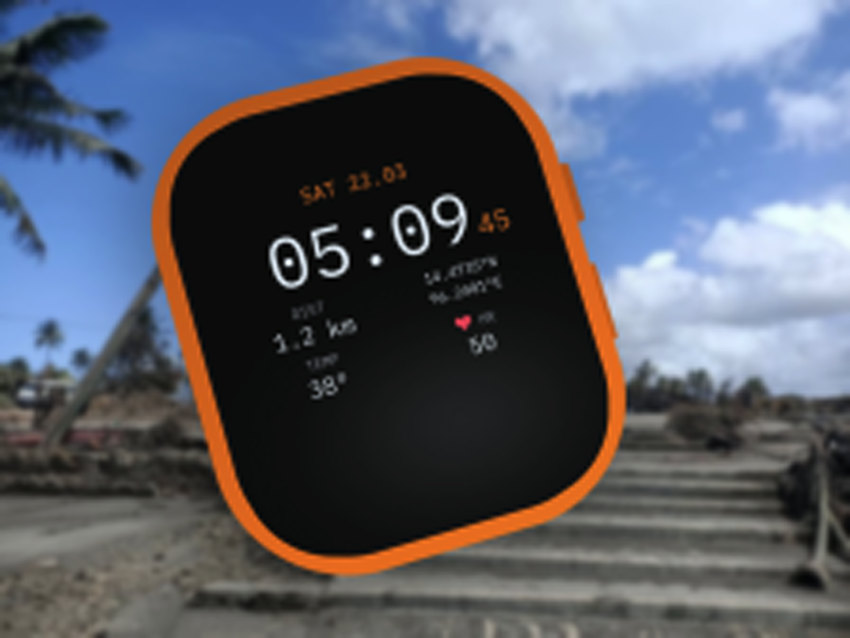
5:09:45
